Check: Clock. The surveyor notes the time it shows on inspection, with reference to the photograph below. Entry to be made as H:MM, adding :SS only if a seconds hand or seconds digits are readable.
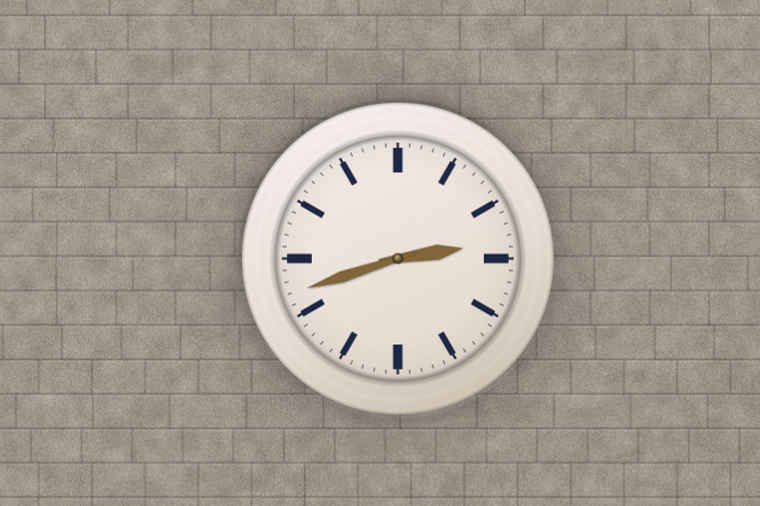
2:42
